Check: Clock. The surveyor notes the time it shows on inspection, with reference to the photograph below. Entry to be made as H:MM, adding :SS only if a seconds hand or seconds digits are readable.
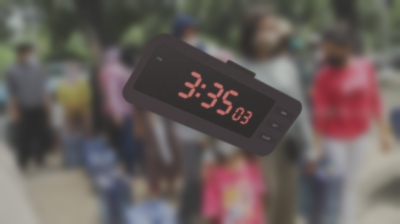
3:35:03
